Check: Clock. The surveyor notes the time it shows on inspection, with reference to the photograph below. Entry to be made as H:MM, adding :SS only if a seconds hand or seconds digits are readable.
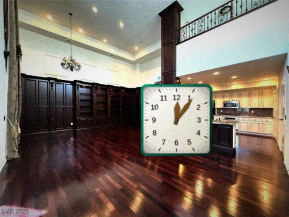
12:06
